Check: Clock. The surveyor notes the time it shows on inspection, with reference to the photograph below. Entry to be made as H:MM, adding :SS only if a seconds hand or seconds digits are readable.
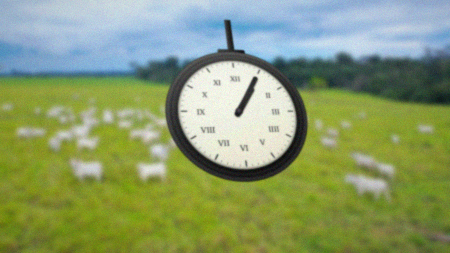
1:05
